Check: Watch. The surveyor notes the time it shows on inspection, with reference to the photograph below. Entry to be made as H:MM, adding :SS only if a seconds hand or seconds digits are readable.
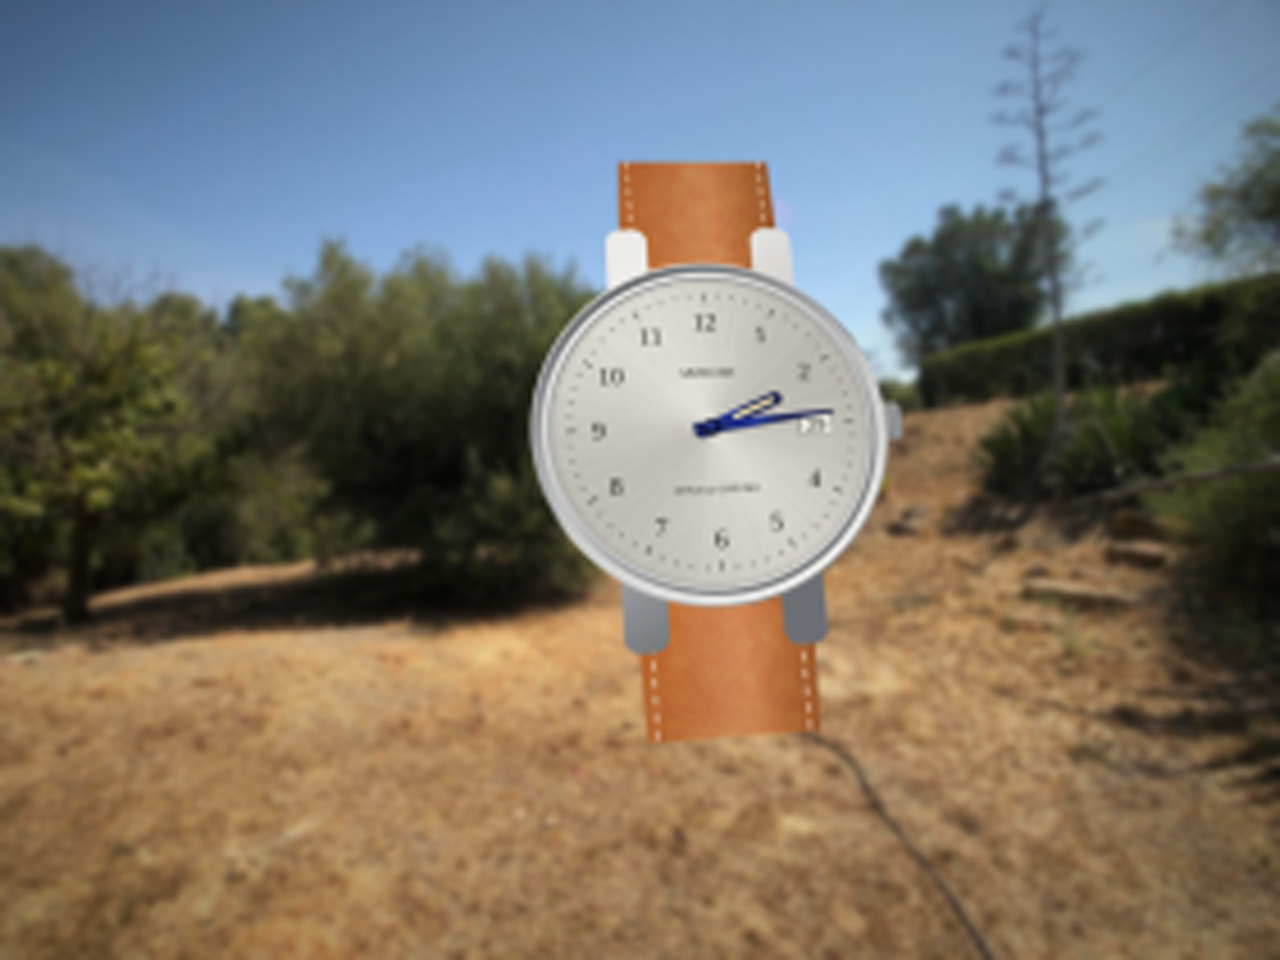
2:14
